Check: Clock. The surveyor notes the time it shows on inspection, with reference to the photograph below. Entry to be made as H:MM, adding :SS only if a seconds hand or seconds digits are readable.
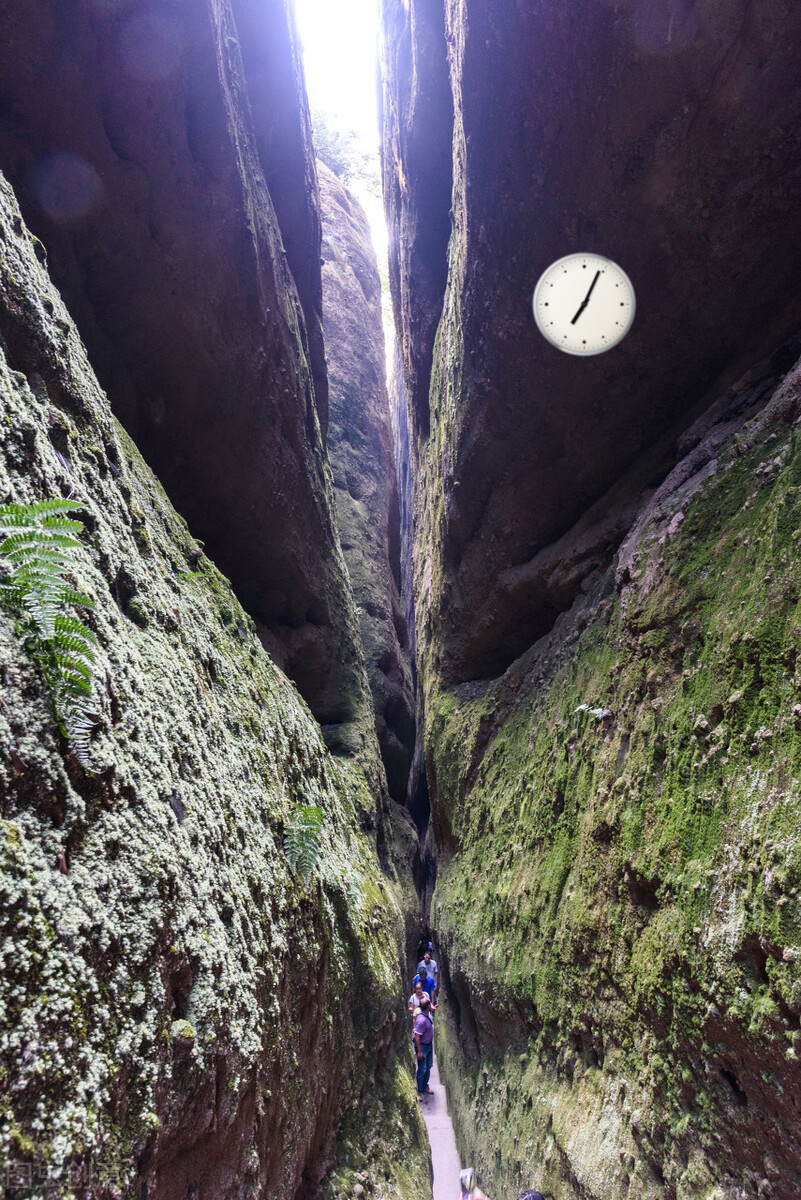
7:04
